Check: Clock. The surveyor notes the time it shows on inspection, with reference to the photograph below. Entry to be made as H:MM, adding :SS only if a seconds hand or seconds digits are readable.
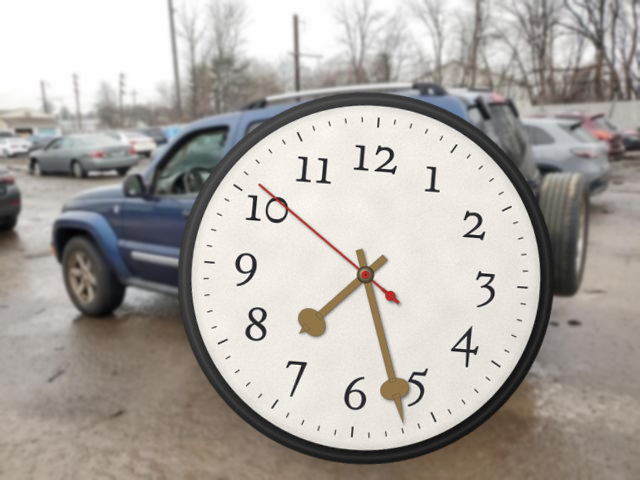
7:26:51
